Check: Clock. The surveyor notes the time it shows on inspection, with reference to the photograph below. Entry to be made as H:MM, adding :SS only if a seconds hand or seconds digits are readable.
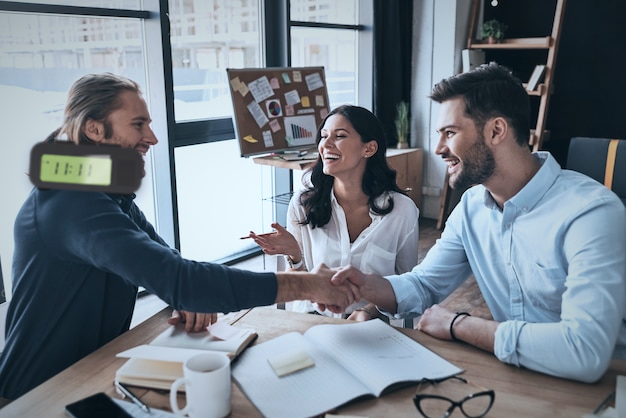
11:11
